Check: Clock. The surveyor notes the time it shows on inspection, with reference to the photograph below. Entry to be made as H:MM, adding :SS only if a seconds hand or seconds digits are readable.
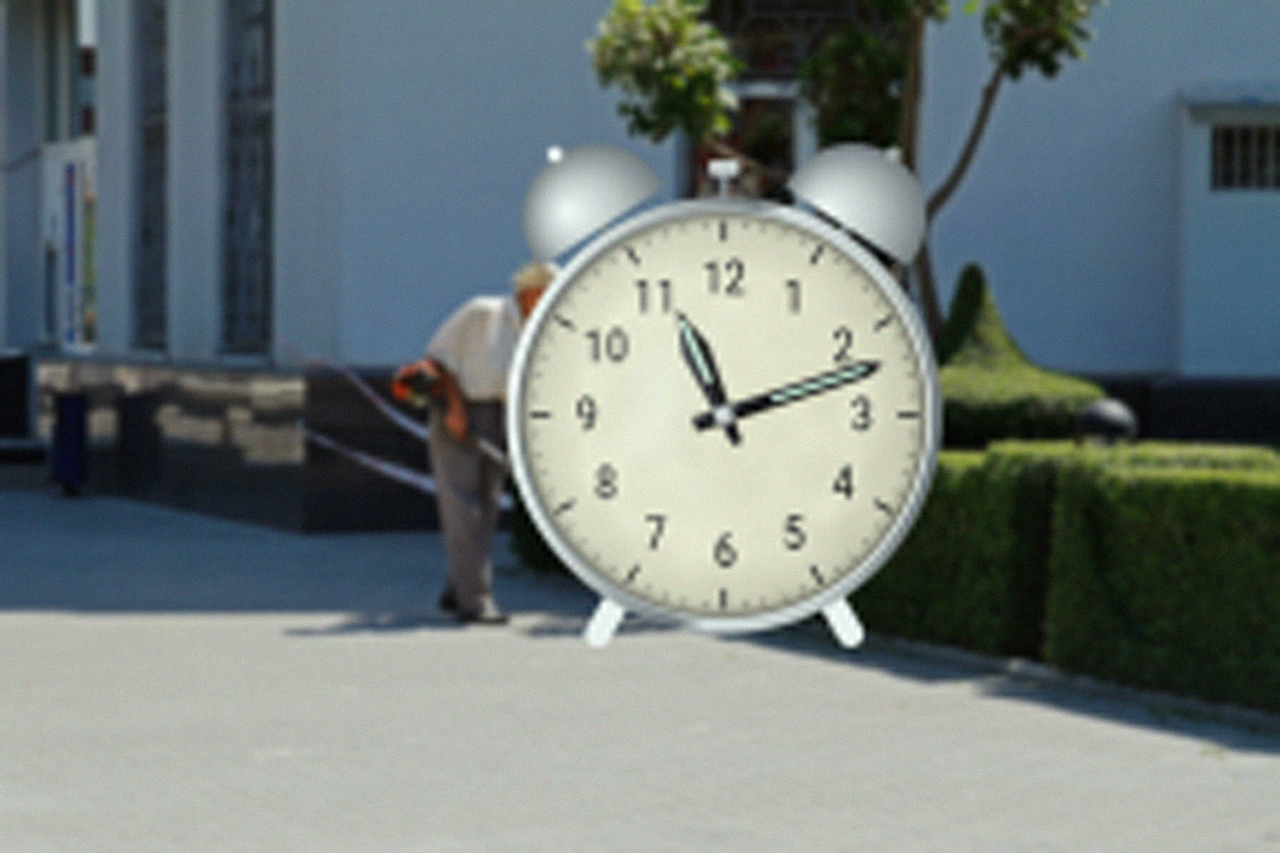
11:12
